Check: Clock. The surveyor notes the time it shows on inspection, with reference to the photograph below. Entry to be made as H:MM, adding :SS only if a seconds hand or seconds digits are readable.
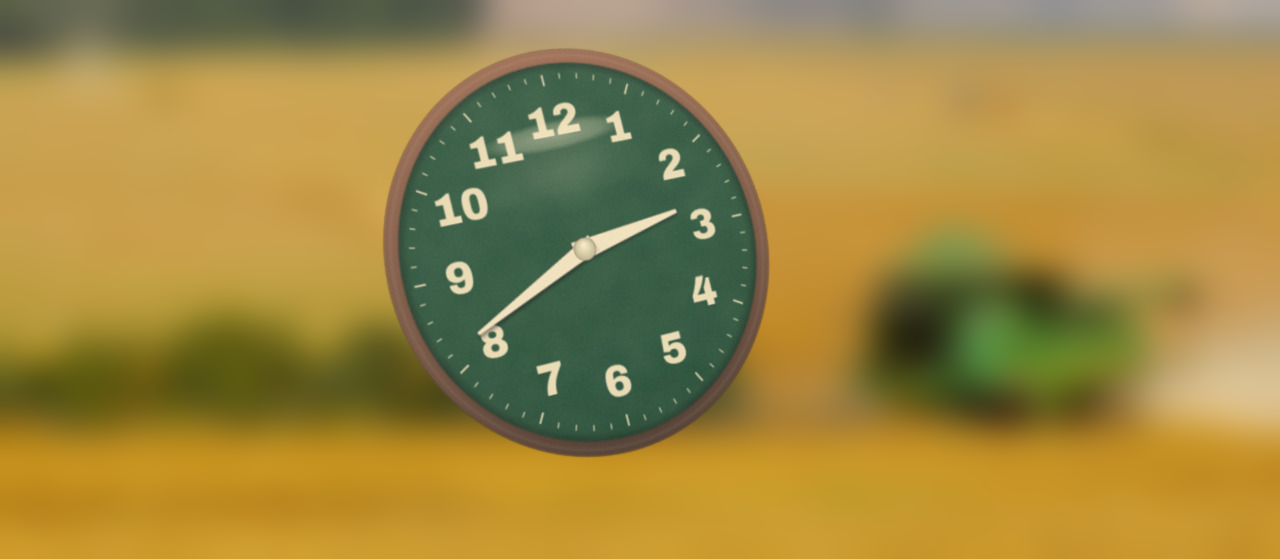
2:41
